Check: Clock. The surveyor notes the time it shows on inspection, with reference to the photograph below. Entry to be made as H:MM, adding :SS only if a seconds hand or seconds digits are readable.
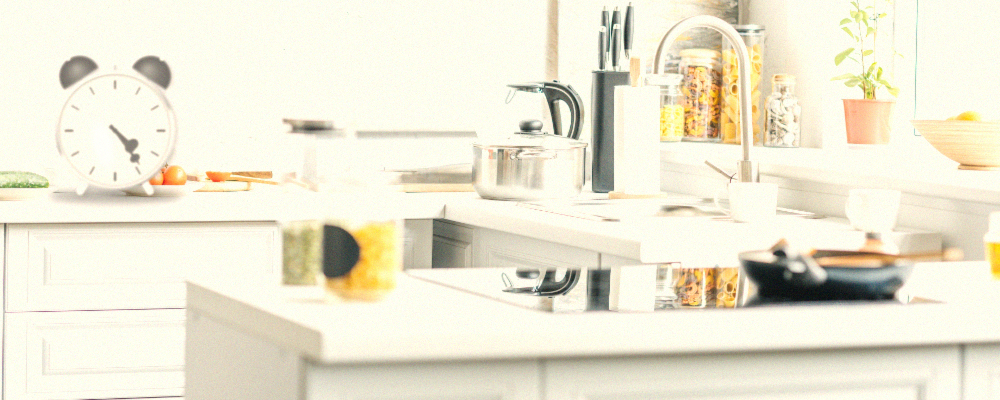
4:24
